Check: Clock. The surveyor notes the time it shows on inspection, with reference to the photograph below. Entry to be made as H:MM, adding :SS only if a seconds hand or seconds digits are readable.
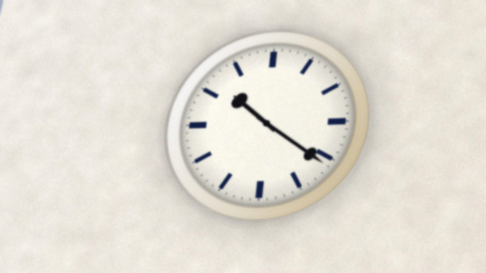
10:21
